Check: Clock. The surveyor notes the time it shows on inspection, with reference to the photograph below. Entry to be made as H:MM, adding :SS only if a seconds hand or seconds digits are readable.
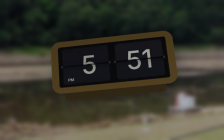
5:51
